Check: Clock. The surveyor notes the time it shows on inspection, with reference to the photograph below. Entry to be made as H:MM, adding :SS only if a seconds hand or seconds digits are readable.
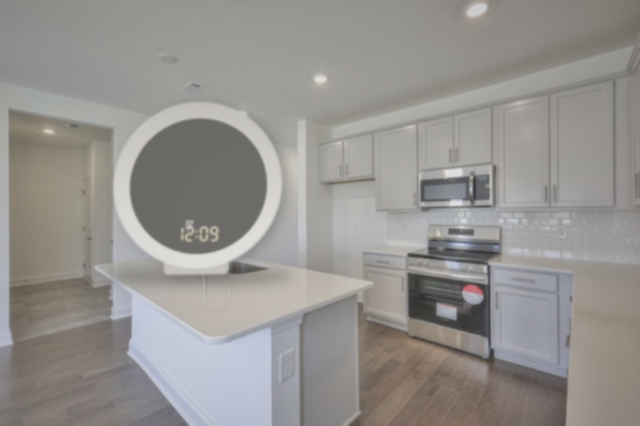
12:09
